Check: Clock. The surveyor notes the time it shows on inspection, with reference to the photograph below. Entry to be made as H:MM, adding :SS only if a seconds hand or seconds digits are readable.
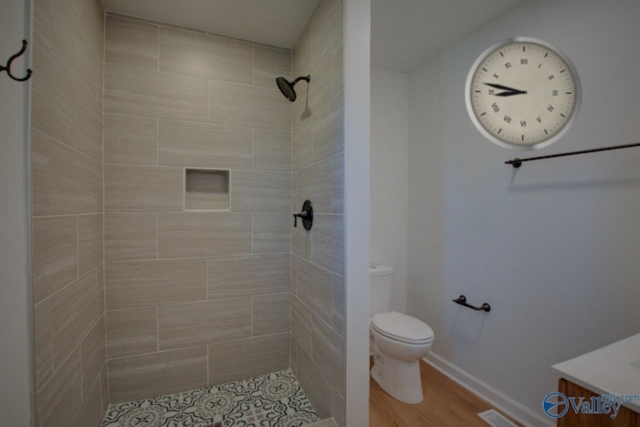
8:47
